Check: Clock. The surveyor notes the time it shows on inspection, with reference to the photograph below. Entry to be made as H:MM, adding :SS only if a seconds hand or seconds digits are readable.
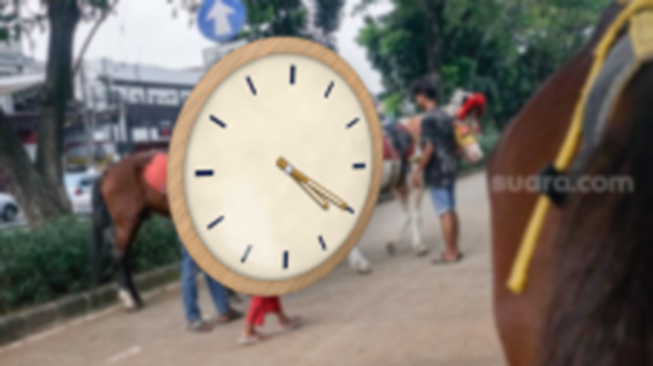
4:20
